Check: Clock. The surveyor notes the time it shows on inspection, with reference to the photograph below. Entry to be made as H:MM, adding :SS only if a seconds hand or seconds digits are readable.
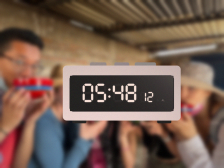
5:48:12
